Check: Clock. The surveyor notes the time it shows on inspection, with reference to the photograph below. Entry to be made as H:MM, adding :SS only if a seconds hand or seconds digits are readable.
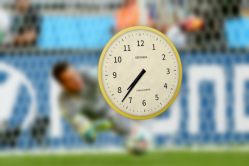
7:37
